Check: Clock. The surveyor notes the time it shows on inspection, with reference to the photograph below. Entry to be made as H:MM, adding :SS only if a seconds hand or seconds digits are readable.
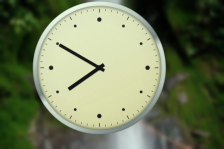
7:50
